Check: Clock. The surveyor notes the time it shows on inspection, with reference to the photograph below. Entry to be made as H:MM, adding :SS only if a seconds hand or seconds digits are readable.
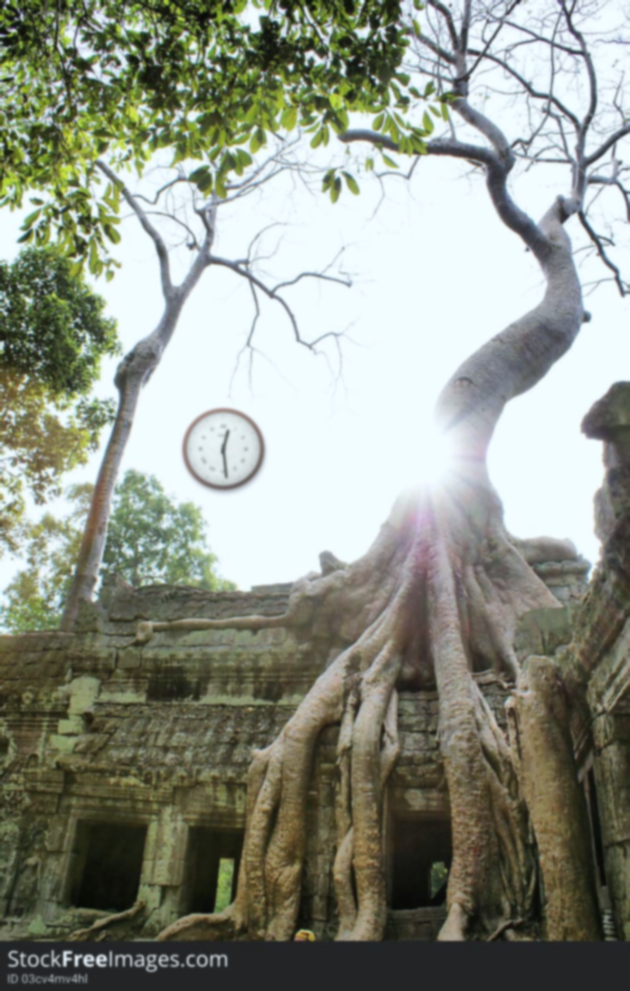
12:29
